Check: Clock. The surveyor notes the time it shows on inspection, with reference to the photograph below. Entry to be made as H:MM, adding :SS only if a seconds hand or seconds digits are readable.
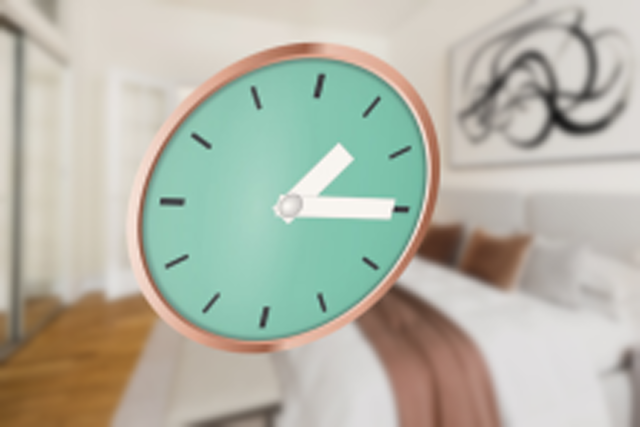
1:15
